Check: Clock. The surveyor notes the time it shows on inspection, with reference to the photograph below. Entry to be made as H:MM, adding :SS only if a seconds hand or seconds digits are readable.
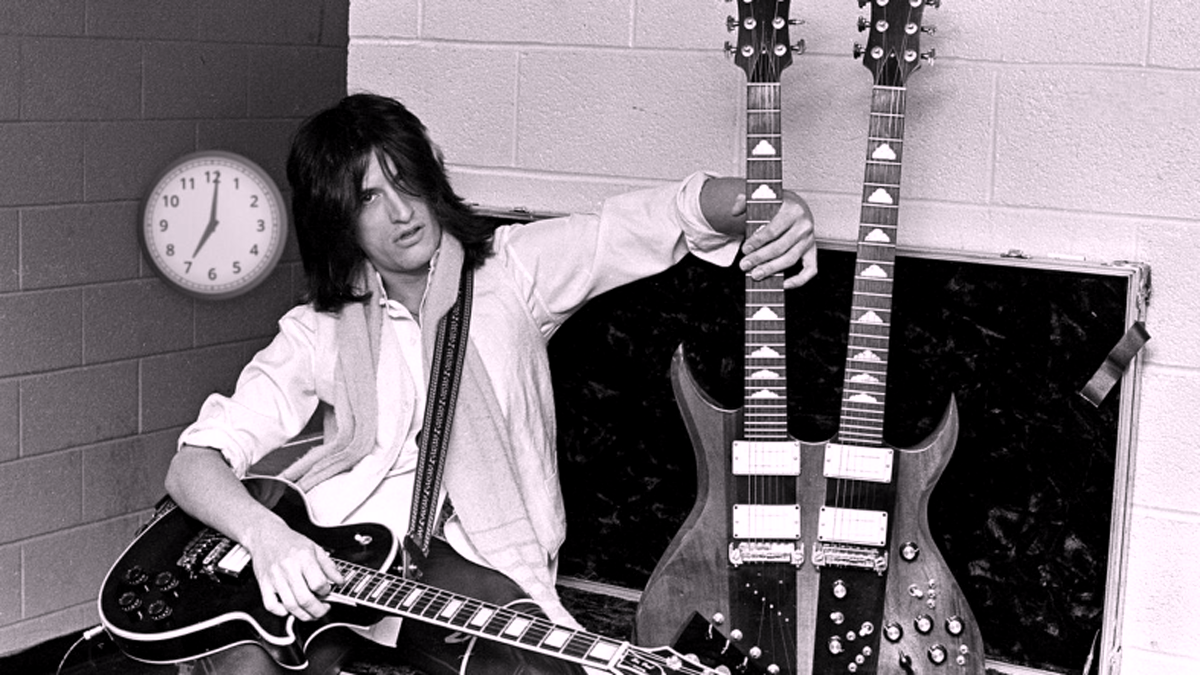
7:01
